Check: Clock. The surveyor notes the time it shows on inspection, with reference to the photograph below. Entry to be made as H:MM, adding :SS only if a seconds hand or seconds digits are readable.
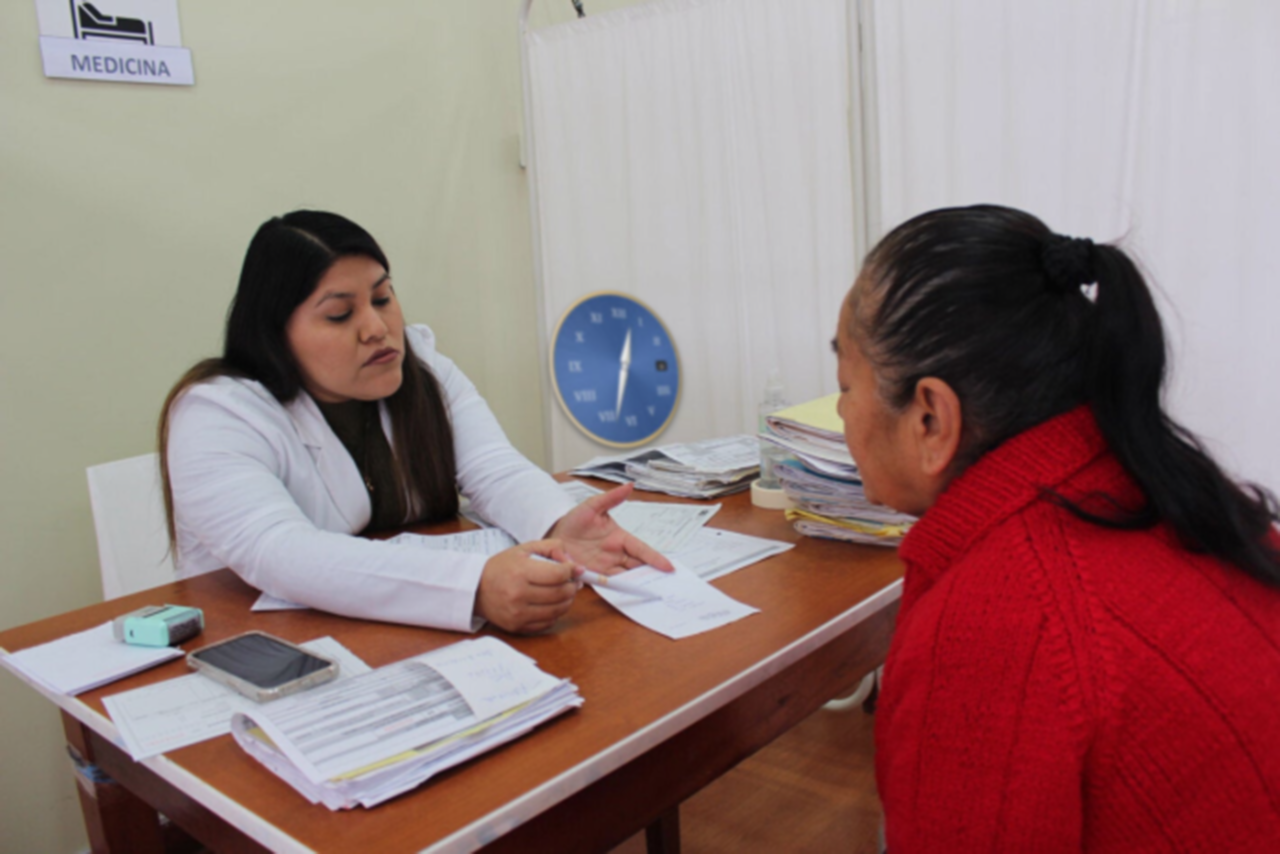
12:33
